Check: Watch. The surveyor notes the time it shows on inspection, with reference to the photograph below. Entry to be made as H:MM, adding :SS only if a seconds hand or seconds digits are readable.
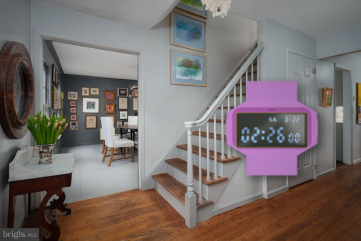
2:26:00
